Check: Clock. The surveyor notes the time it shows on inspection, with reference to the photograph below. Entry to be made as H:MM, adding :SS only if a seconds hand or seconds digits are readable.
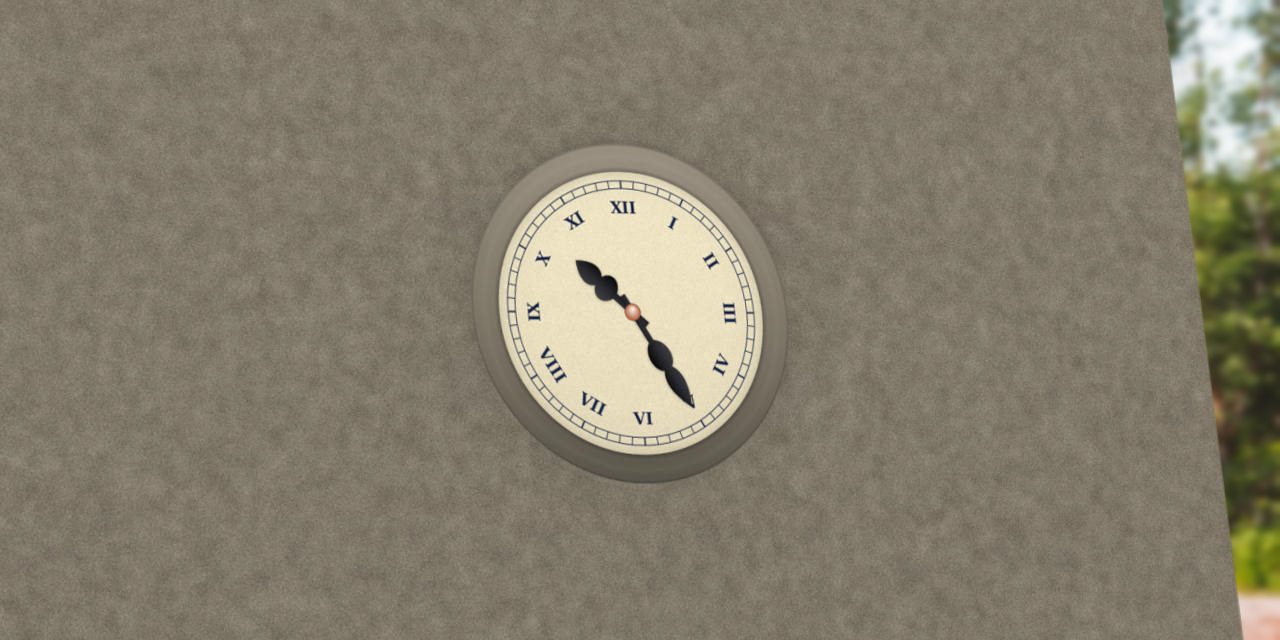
10:25
